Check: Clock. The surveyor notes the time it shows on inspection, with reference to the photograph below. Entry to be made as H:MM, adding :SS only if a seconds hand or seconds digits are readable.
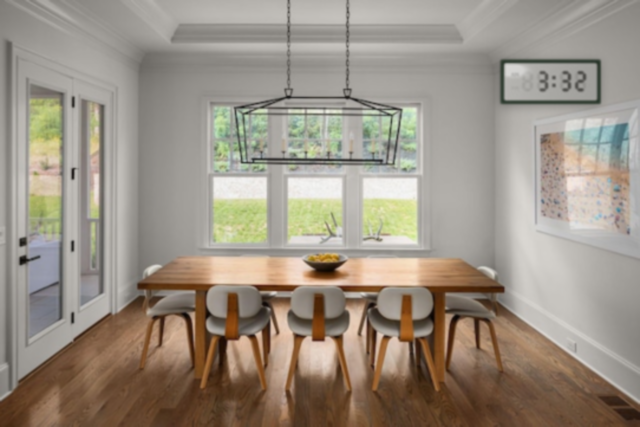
3:32
